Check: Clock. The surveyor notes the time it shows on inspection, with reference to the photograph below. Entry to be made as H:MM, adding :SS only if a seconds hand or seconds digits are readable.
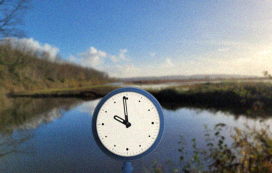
9:59
